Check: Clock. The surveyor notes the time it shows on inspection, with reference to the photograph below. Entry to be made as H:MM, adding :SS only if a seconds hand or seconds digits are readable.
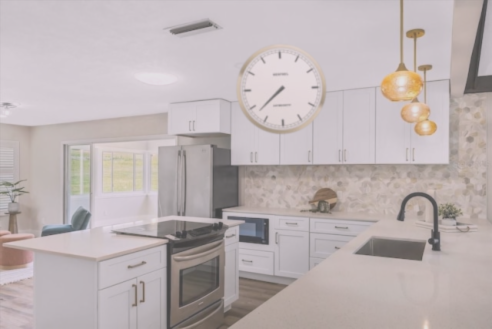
7:38
